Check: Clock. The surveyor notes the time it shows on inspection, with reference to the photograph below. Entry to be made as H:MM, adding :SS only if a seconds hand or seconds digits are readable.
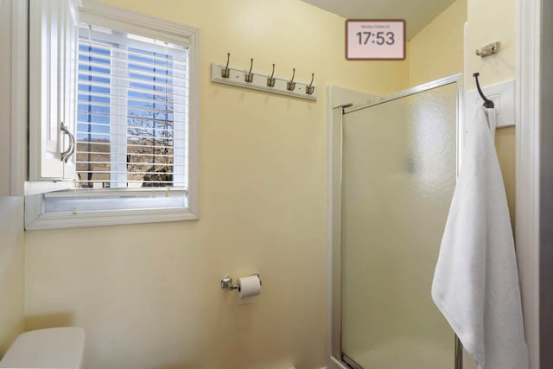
17:53
